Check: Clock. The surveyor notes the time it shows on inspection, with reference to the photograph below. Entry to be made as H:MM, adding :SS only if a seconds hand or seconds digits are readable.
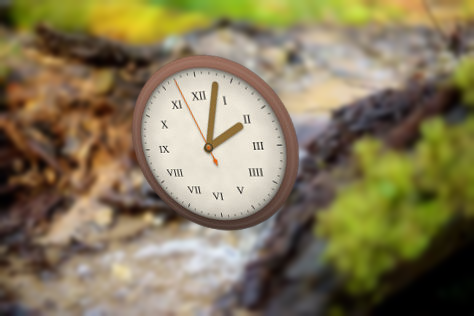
2:02:57
